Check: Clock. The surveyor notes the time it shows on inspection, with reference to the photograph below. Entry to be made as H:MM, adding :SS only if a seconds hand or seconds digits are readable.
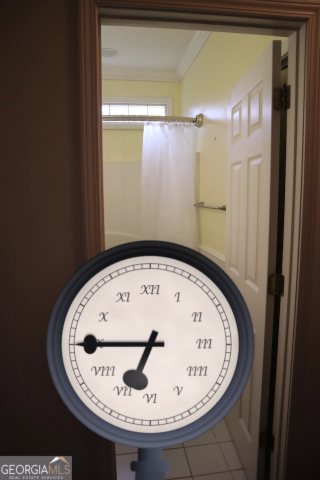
6:45
